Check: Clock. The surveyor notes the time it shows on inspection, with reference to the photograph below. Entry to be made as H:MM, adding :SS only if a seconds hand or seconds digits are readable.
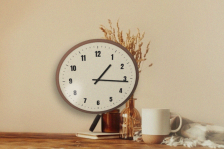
1:16
